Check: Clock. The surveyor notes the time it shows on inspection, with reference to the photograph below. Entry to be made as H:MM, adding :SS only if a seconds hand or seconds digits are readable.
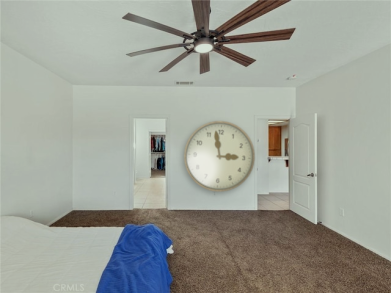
2:58
